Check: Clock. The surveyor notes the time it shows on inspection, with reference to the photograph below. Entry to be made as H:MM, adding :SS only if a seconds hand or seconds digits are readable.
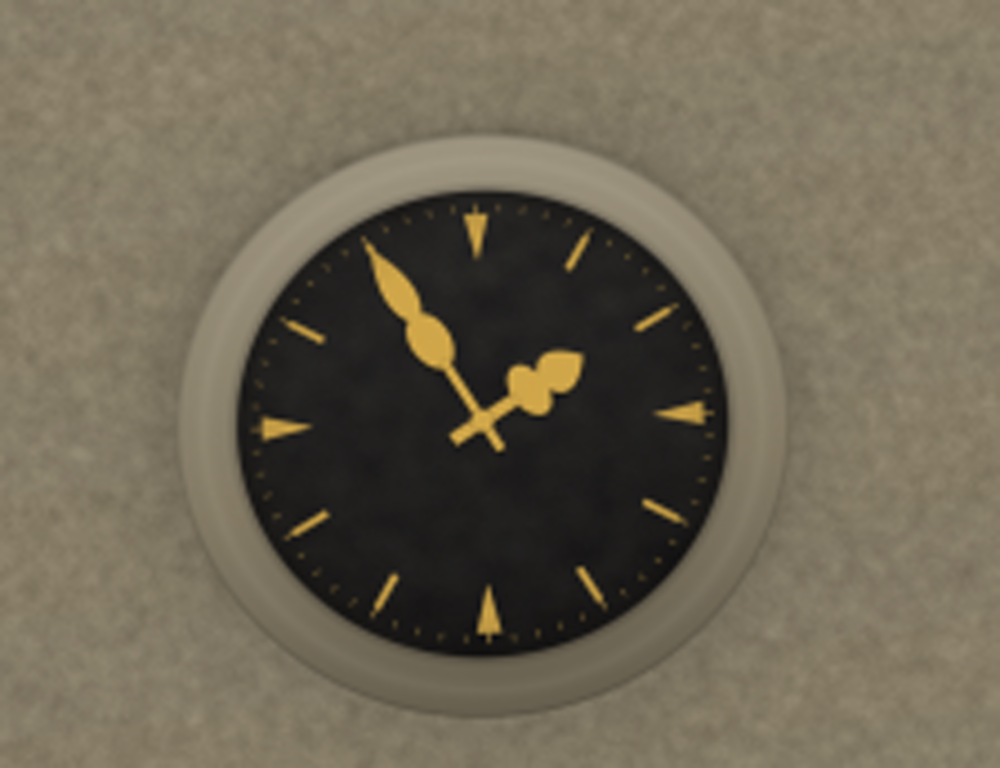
1:55
